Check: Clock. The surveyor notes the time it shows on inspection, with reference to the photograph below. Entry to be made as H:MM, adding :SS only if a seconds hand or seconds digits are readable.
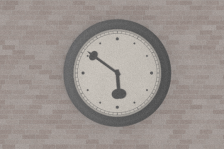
5:51
